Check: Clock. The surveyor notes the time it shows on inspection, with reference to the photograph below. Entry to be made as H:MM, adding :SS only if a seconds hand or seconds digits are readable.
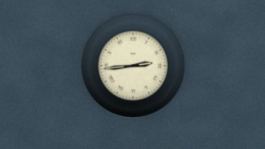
2:44
